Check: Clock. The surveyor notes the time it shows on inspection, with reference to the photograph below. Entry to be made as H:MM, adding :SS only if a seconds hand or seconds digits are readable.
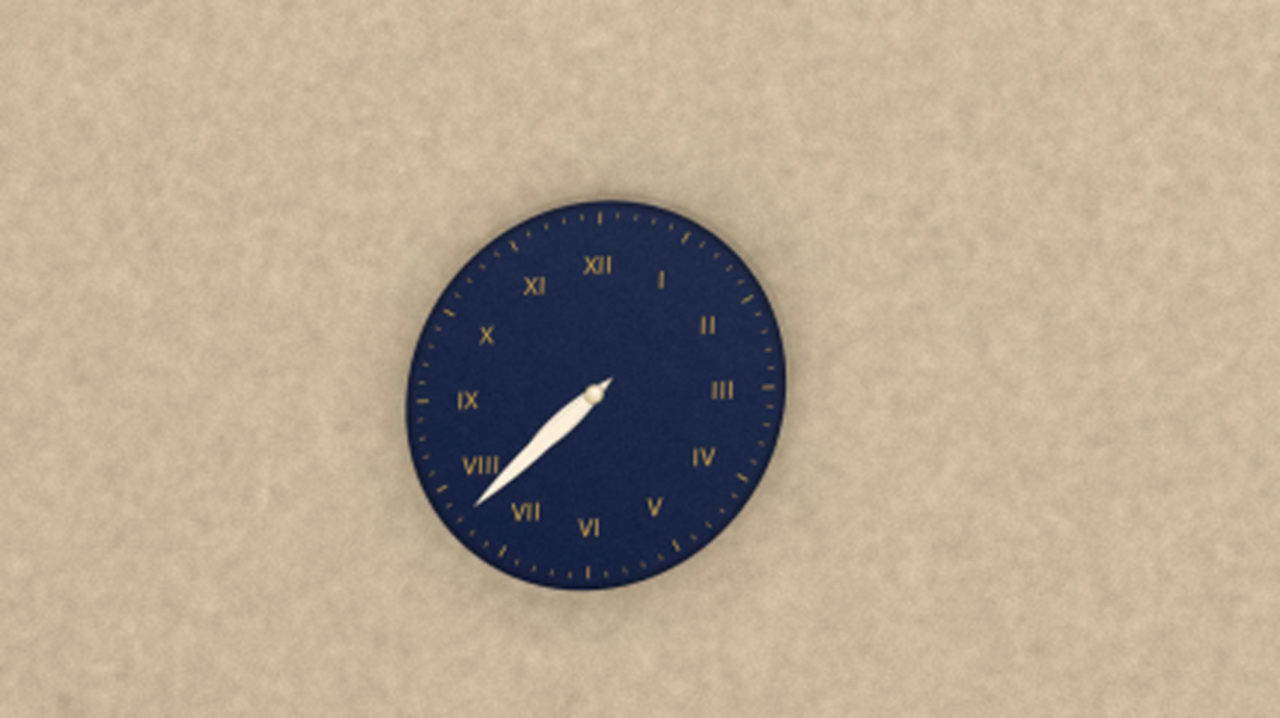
7:38
